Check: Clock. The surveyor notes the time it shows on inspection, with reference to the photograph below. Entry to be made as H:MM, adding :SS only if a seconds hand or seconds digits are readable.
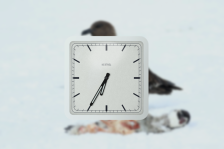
6:35
